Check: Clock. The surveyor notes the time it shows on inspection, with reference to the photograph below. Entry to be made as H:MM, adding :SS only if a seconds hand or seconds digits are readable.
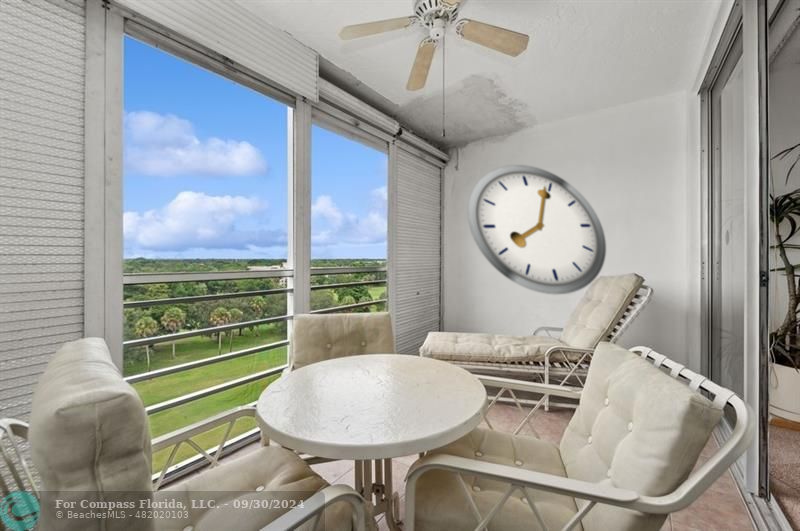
8:04
